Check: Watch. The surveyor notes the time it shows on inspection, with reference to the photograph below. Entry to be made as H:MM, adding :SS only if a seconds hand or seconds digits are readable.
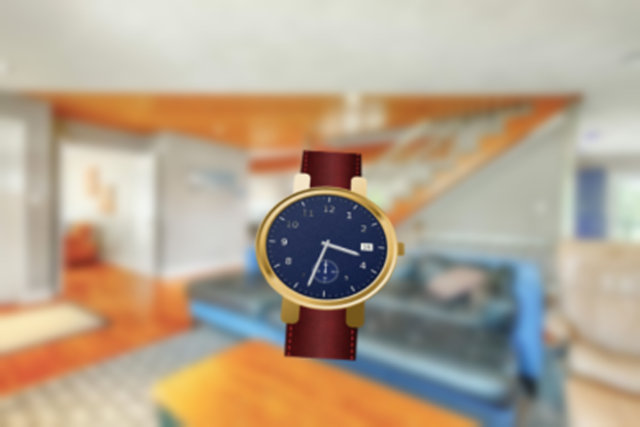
3:33
